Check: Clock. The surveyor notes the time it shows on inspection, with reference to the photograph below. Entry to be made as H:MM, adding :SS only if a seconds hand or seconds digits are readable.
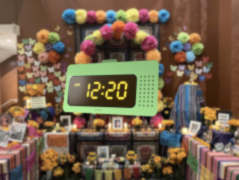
12:20
